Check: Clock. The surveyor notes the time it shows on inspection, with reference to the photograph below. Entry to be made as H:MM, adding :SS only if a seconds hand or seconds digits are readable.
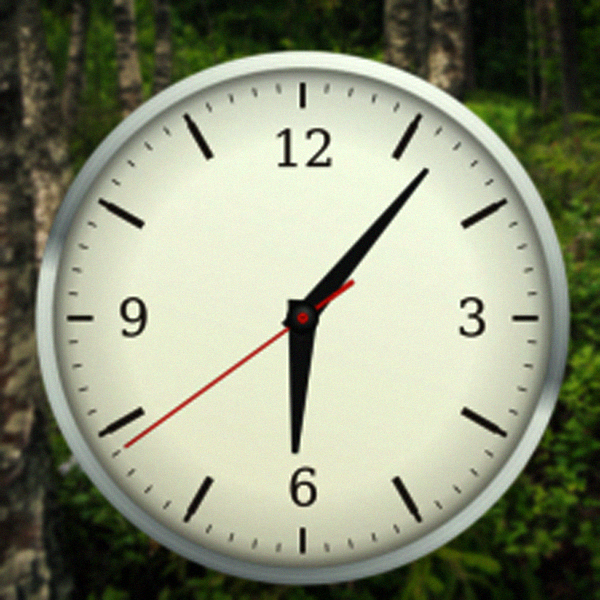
6:06:39
